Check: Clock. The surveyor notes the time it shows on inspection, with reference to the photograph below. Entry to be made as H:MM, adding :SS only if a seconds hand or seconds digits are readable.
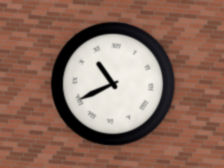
10:40
